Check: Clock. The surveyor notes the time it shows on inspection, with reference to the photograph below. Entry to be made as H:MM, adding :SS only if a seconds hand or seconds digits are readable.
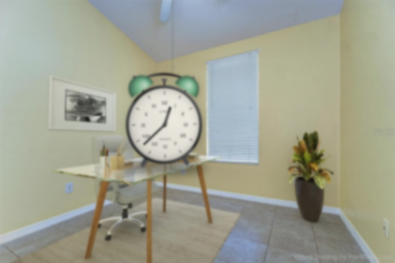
12:38
